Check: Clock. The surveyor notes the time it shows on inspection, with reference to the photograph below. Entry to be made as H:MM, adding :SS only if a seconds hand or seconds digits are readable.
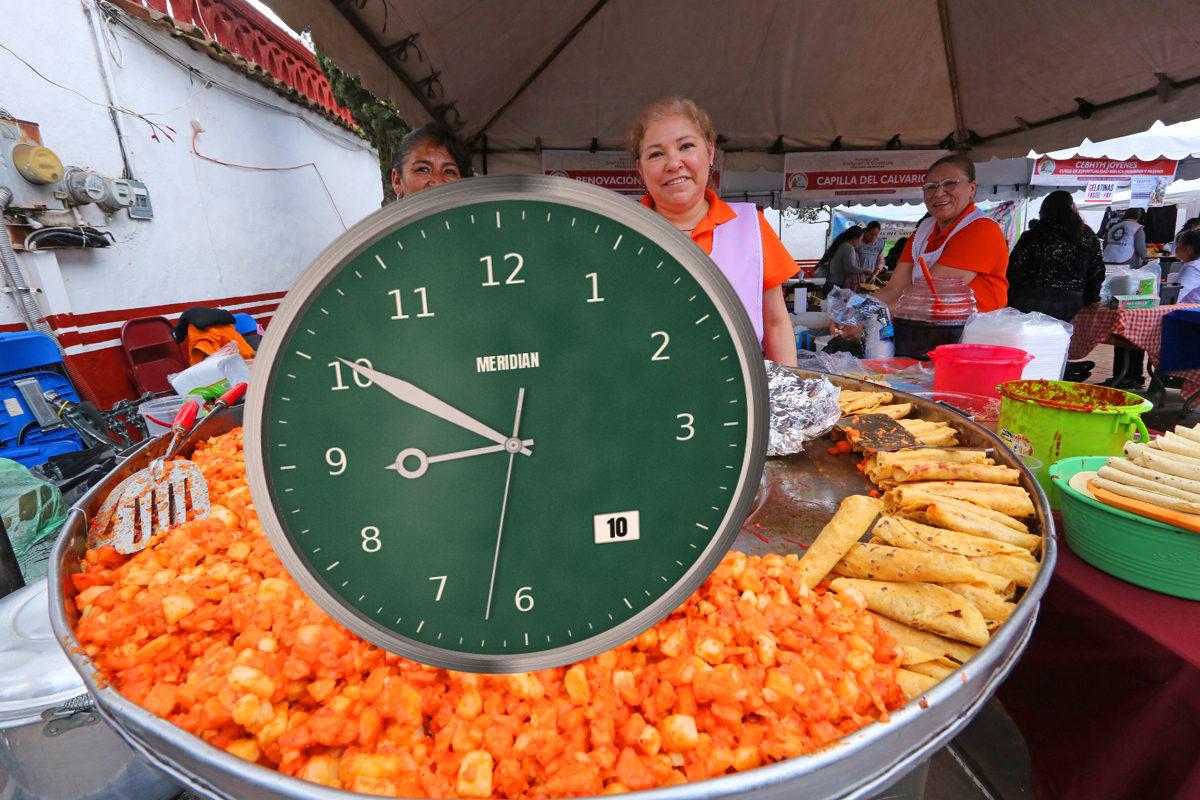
8:50:32
